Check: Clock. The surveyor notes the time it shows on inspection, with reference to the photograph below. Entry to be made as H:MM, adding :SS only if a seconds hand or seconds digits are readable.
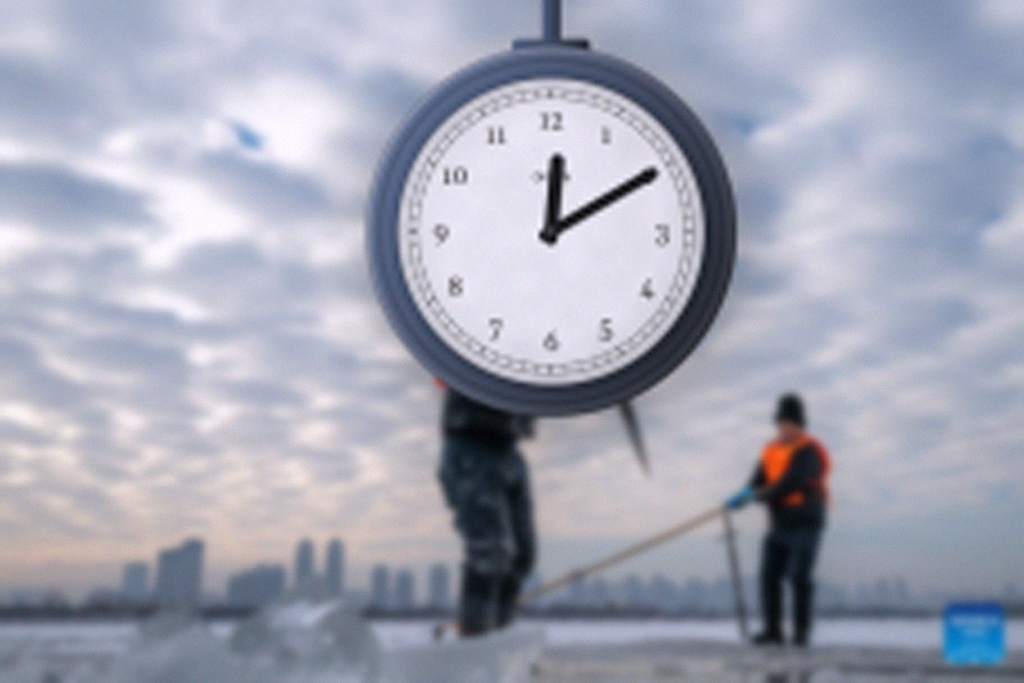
12:10
